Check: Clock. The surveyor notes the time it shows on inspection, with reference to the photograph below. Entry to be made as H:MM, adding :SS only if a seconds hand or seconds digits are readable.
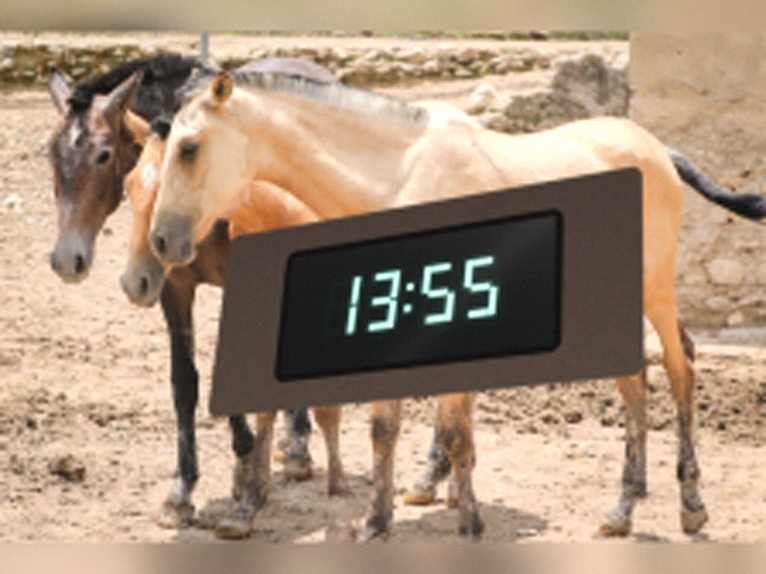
13:55
